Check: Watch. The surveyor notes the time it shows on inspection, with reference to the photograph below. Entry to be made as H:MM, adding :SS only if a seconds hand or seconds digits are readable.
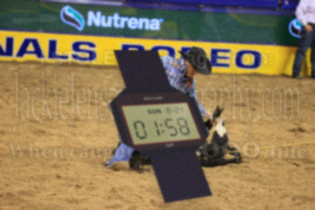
1:58
